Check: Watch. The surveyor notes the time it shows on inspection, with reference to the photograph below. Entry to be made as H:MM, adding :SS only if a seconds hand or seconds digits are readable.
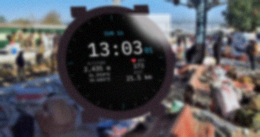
13:03
